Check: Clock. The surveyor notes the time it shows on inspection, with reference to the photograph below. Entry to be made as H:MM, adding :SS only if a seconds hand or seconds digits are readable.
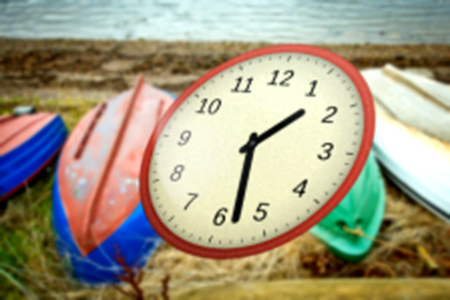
1:28
